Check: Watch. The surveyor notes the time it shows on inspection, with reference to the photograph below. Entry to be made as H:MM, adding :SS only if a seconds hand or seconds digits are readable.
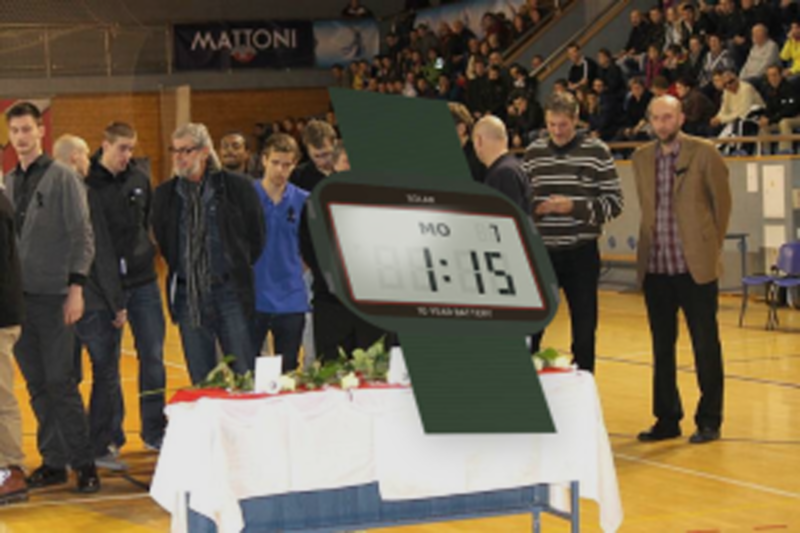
1:15
